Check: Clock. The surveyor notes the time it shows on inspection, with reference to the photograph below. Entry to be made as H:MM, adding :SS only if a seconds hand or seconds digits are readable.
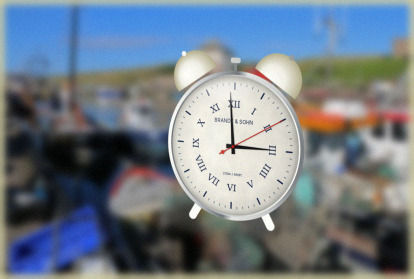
2:59:10
